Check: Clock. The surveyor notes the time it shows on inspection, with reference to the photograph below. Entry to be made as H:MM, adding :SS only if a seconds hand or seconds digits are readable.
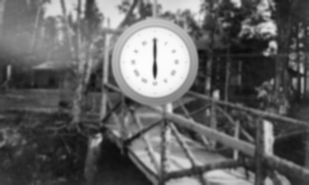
6:00
